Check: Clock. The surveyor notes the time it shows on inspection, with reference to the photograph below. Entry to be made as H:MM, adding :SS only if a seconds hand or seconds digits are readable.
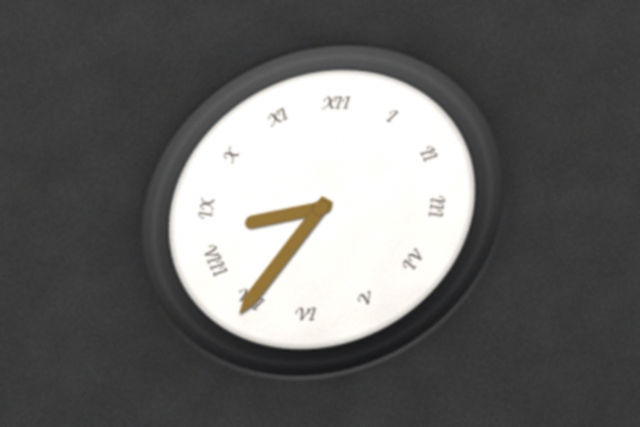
8:35
